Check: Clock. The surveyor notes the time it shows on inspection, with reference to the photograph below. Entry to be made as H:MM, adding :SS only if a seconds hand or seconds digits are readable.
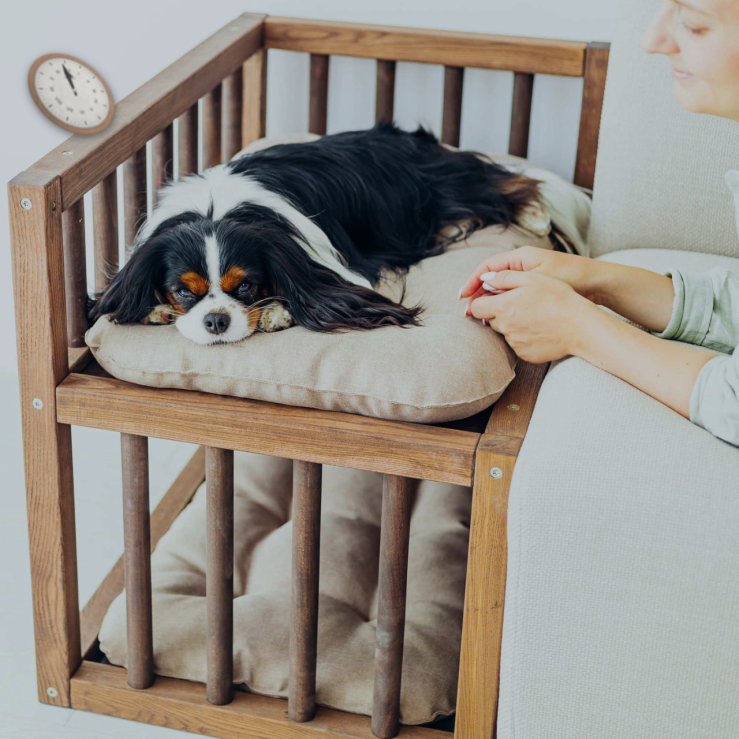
11:59
